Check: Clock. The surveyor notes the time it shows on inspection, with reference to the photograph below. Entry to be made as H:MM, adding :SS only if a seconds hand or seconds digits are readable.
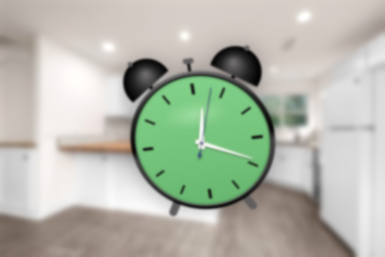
12:19:03
